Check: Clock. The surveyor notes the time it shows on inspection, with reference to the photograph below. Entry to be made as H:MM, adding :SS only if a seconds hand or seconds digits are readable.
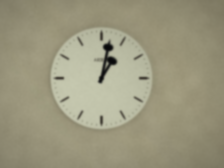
1:02
